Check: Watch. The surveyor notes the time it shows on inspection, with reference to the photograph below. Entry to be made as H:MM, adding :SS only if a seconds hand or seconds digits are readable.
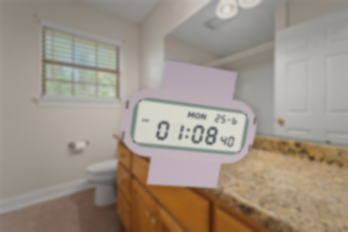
1:08
